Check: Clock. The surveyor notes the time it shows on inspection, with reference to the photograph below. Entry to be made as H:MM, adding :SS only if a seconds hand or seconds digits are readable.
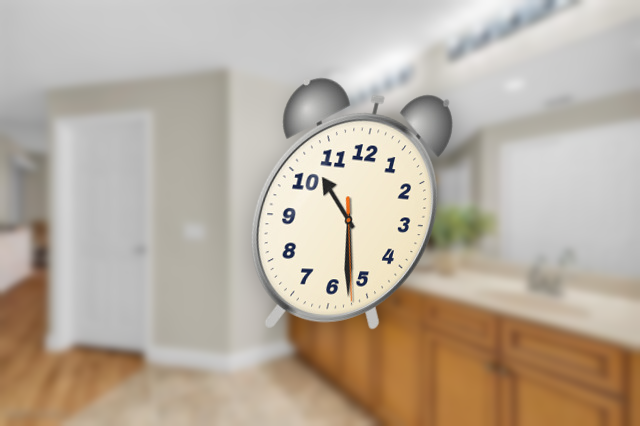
10:27:27
